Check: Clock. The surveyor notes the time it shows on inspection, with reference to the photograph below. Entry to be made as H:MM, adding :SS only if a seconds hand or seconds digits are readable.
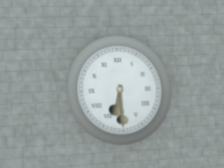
6:30
